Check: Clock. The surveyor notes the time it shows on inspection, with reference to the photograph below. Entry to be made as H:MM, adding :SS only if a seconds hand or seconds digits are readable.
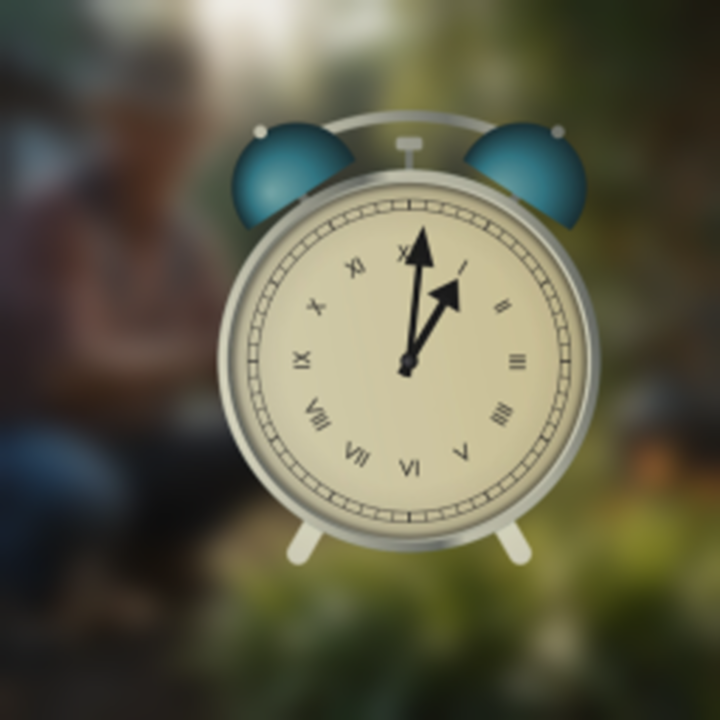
1:01
